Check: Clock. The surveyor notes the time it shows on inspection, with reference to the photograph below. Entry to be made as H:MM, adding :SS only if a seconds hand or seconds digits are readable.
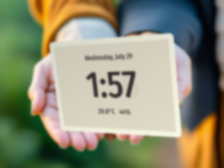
1:57
